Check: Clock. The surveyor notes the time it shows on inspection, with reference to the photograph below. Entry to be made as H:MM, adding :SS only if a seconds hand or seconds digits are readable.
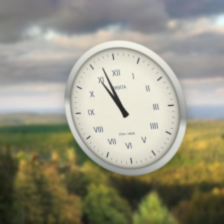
10:57
